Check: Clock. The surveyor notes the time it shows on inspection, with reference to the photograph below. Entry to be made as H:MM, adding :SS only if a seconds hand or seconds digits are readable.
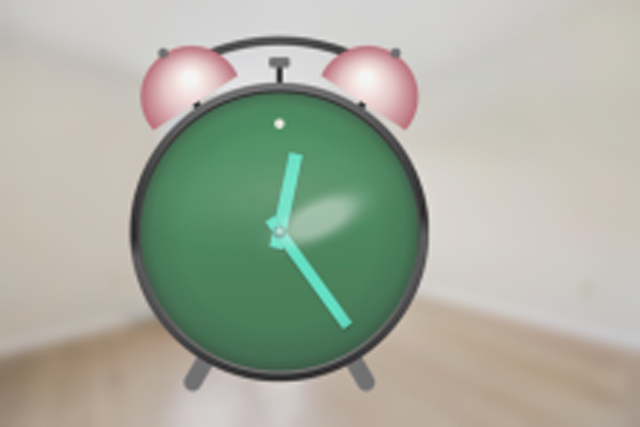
12:24
